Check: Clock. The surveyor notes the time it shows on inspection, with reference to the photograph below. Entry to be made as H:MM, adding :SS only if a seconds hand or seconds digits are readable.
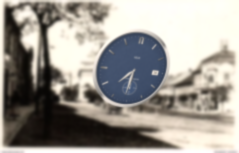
7:31
